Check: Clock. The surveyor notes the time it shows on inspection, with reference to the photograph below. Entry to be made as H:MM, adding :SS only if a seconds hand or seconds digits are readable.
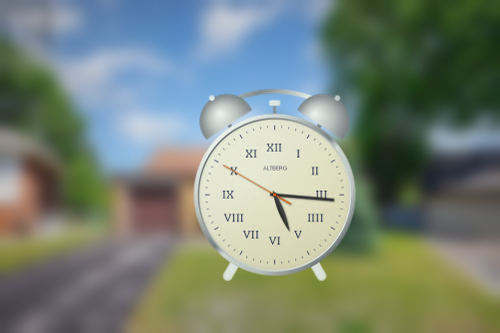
5:15:50
